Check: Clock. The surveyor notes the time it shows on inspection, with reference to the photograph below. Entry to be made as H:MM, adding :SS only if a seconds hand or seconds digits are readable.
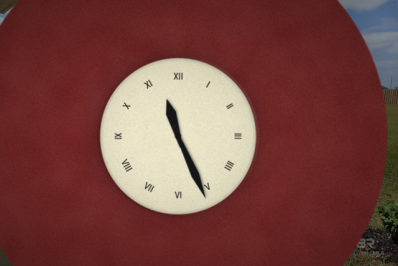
11:26
